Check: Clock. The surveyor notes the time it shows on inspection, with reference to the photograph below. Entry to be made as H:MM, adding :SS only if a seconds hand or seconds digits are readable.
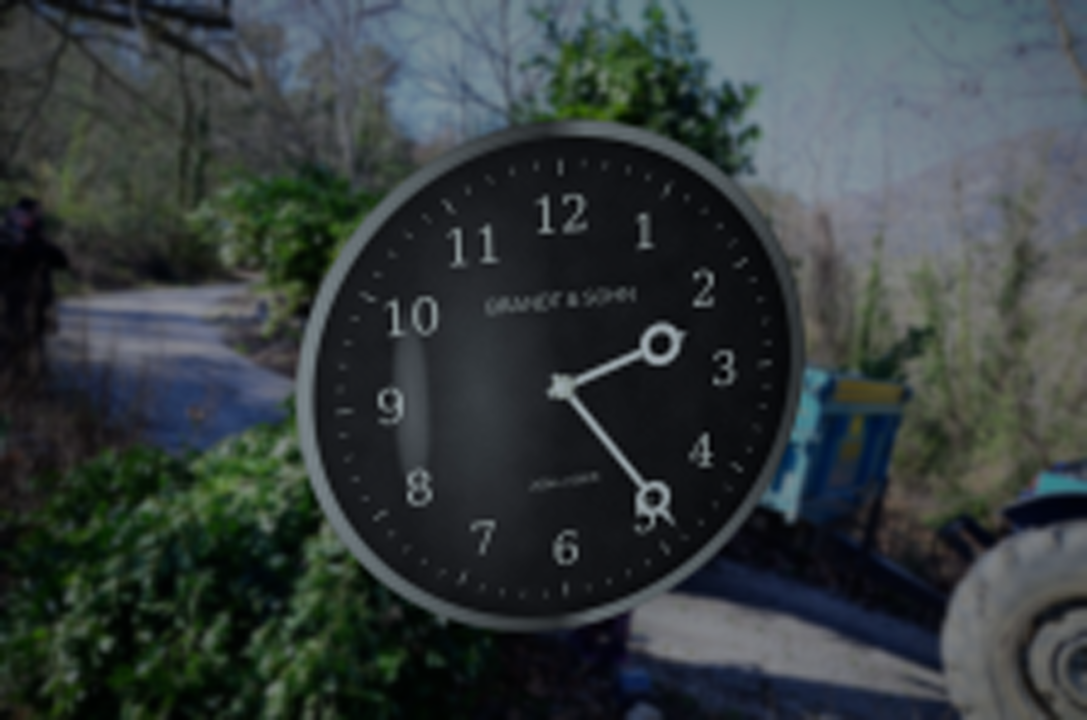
2:24
